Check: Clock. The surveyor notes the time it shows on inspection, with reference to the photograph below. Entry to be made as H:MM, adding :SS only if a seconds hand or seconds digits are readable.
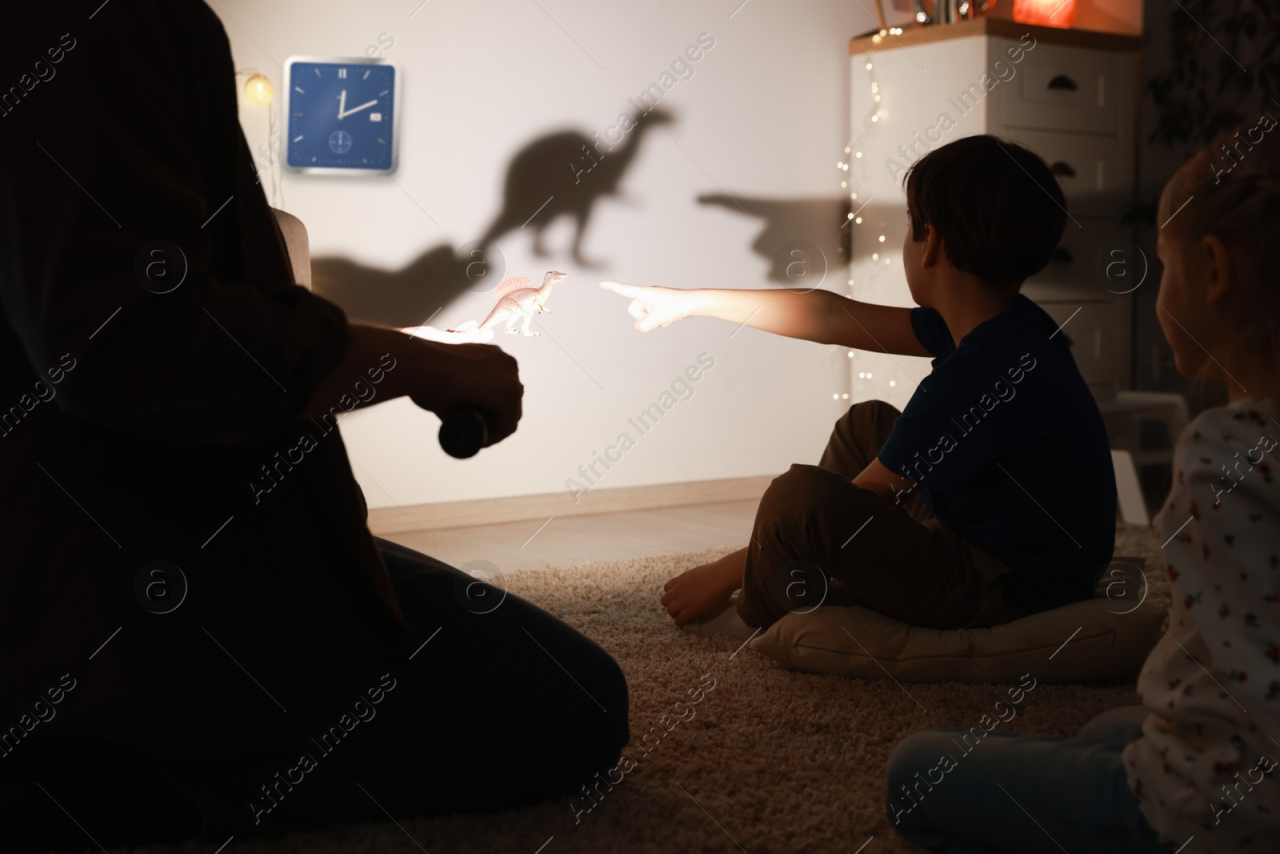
12:11
